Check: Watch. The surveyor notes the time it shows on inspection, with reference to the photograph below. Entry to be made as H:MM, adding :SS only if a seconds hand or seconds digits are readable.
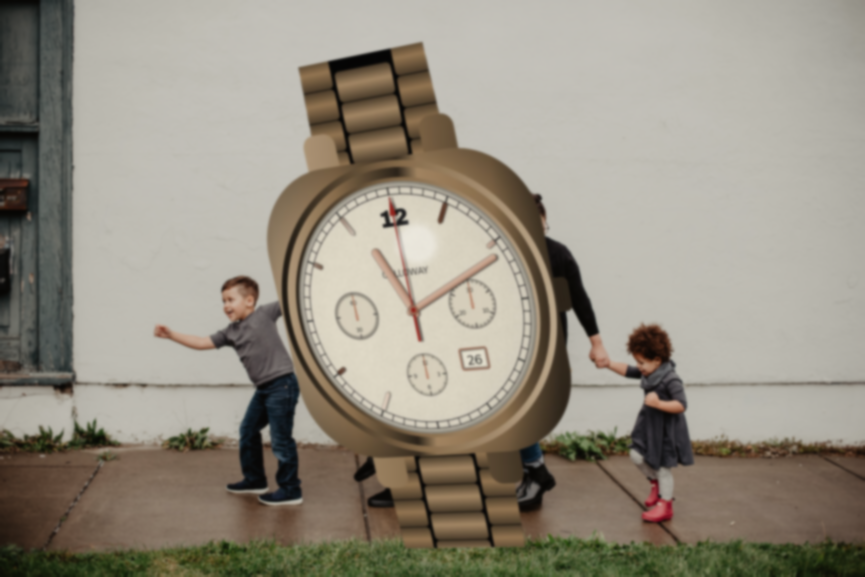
11:11
